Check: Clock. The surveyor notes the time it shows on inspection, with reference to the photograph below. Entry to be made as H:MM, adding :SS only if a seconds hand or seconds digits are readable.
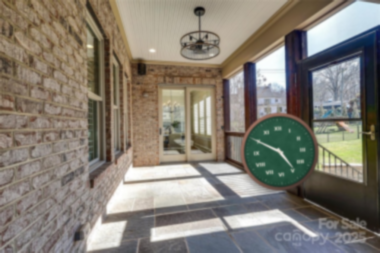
4:50
